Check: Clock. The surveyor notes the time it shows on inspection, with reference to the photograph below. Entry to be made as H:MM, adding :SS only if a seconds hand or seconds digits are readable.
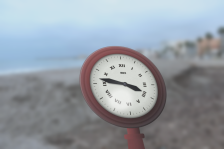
3:47
